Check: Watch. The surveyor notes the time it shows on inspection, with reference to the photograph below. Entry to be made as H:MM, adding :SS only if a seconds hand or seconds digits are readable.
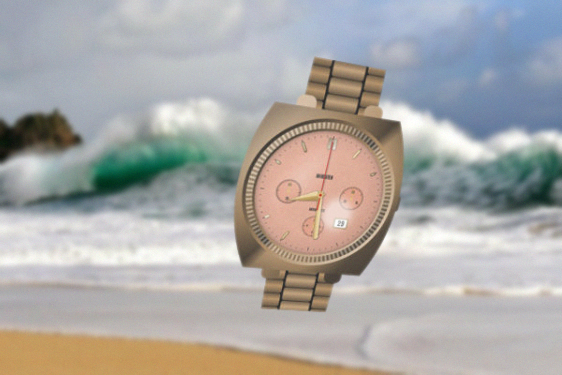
8:29
